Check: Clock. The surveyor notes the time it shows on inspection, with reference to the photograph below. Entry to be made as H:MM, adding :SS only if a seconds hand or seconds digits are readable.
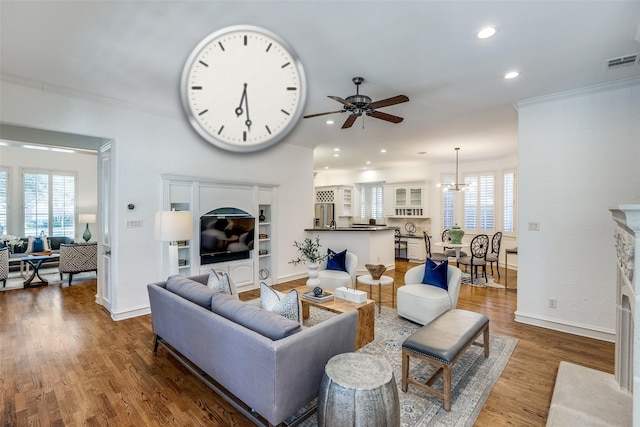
6:29
